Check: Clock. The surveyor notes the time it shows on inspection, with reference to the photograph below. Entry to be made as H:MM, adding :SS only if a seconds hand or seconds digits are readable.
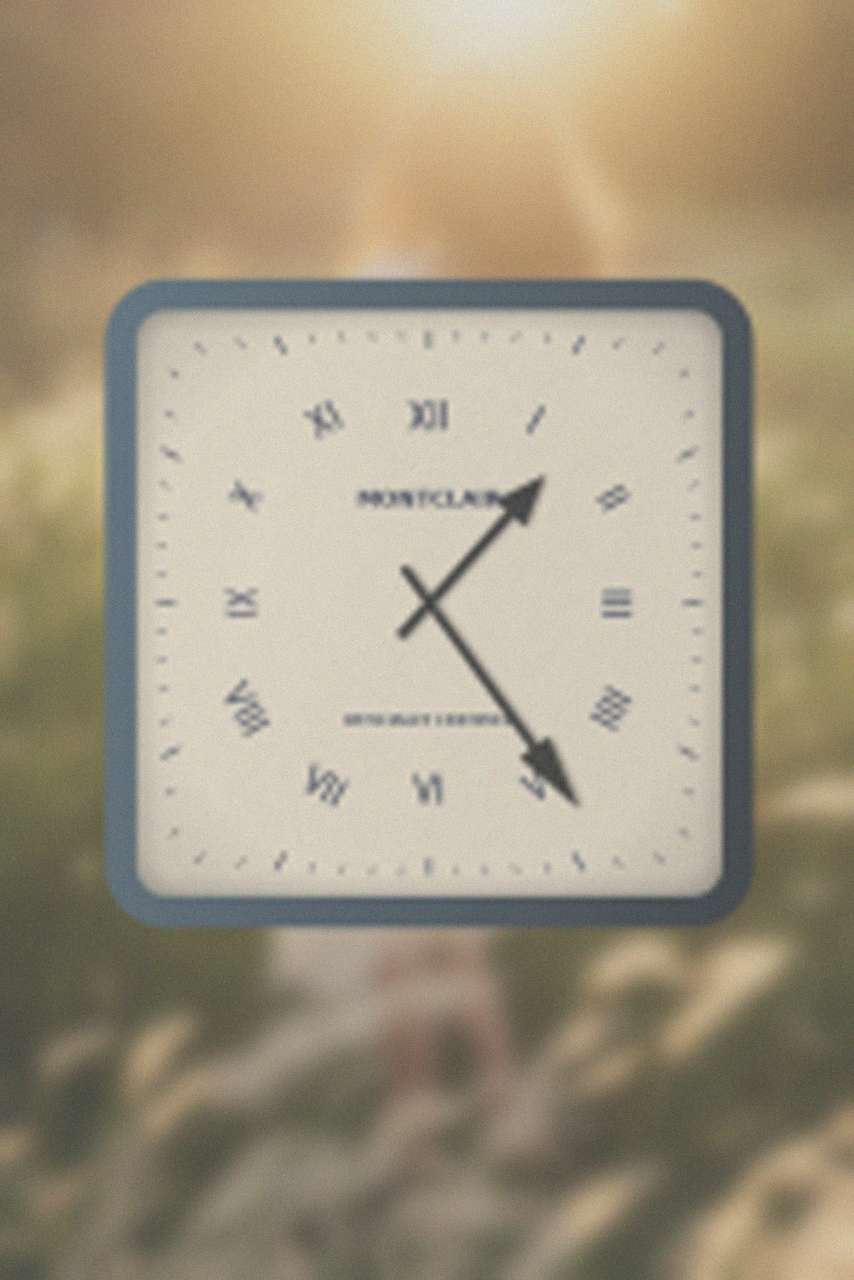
1:24
